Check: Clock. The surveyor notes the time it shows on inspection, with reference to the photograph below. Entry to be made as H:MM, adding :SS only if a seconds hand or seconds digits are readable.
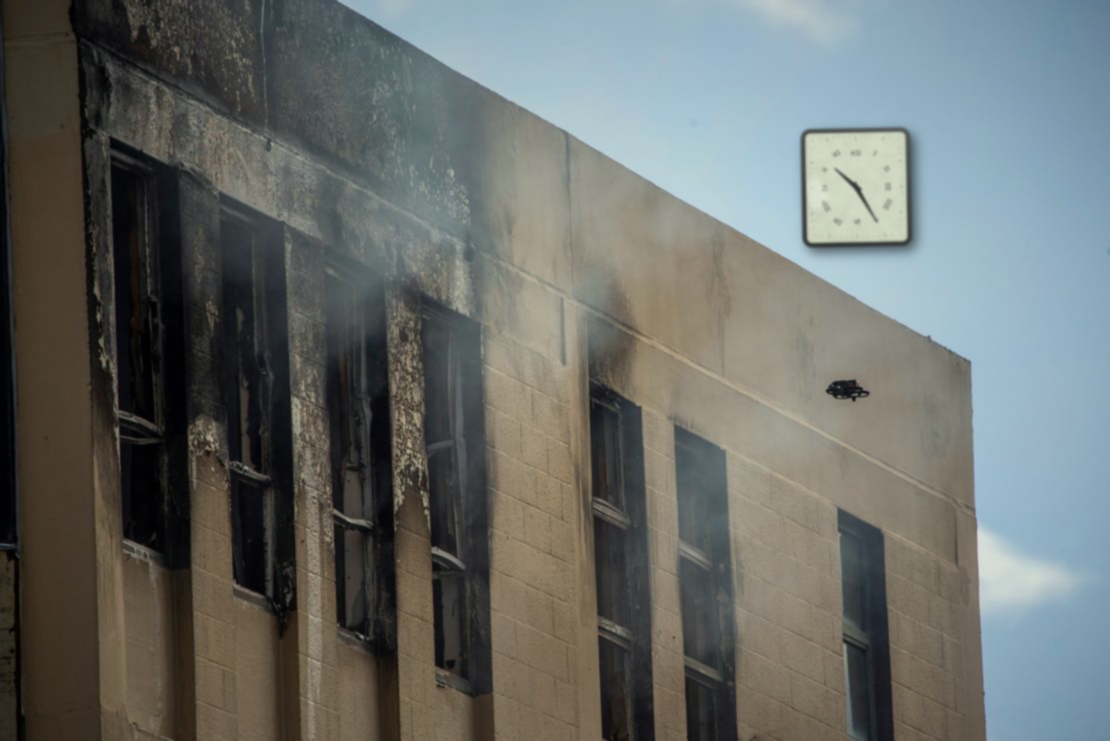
10:25
